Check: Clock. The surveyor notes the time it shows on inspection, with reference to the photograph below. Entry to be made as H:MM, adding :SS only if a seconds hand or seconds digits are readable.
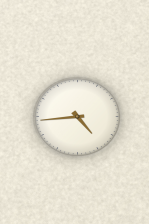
4:44
